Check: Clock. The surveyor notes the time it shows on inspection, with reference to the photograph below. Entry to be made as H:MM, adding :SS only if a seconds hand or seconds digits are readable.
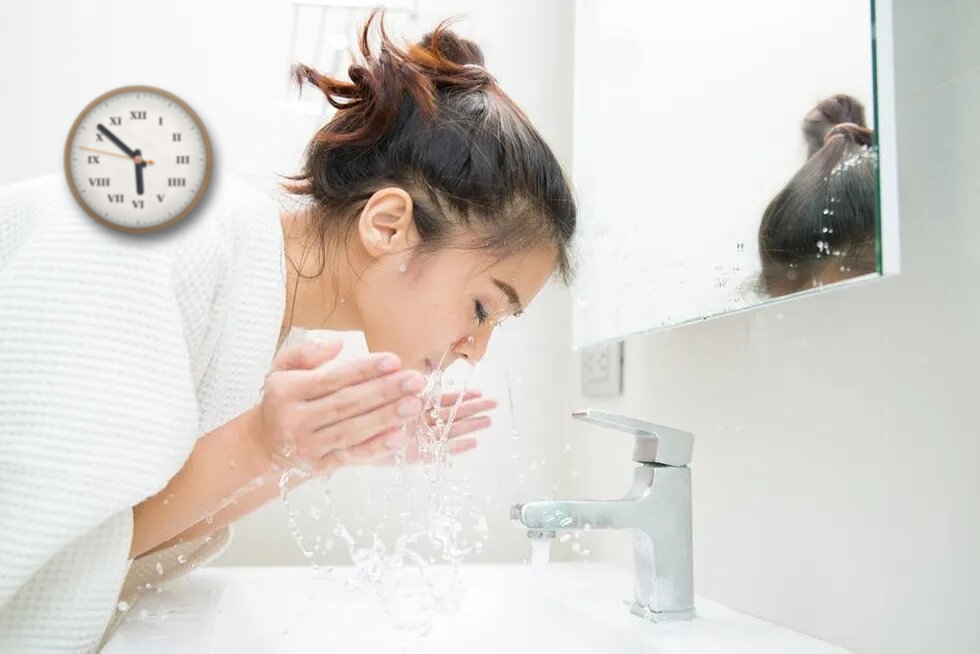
5:51:47
